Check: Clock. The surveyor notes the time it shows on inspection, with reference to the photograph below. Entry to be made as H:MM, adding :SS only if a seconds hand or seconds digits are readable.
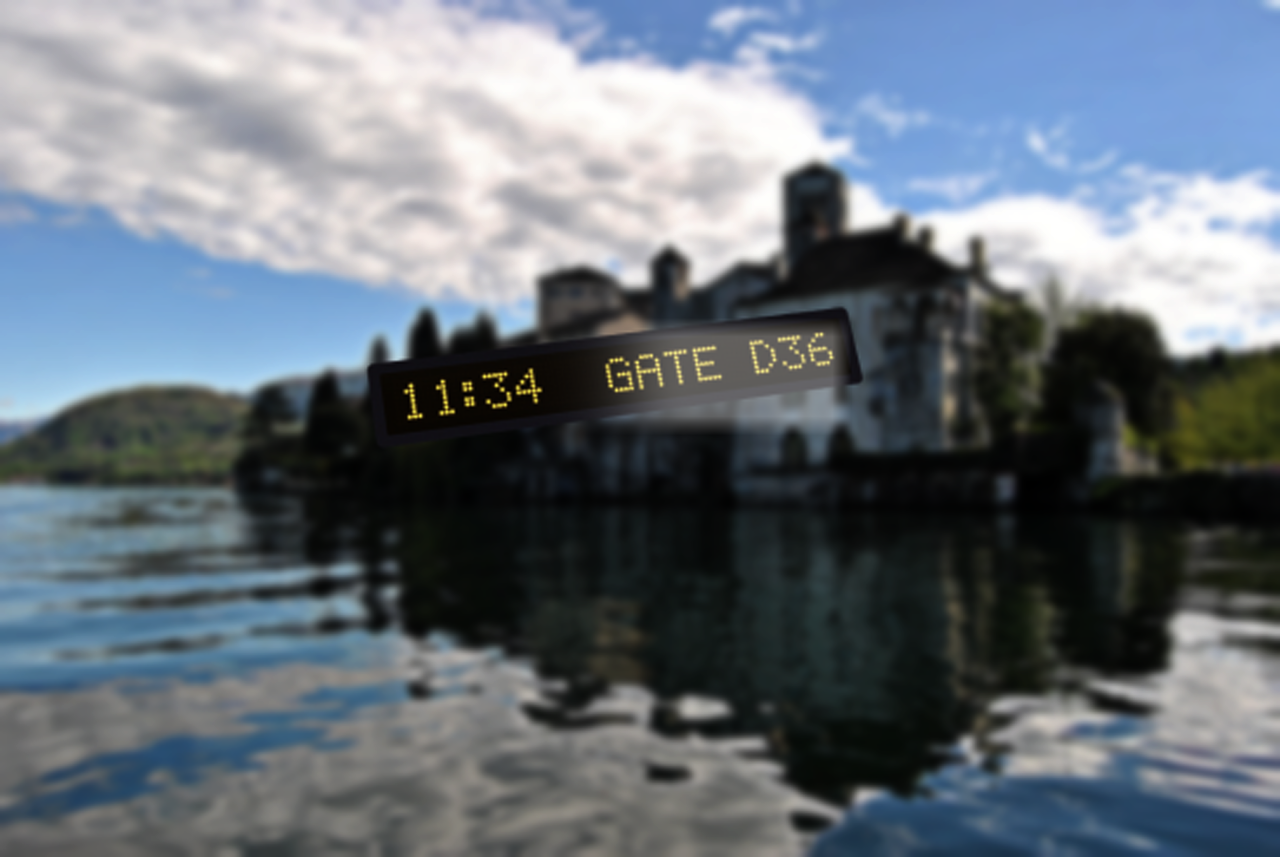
11:34
